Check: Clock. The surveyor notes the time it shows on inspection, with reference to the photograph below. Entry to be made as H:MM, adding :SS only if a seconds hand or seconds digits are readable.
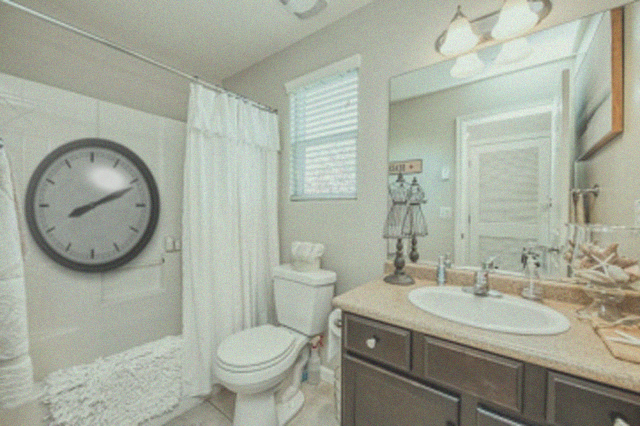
8:11
